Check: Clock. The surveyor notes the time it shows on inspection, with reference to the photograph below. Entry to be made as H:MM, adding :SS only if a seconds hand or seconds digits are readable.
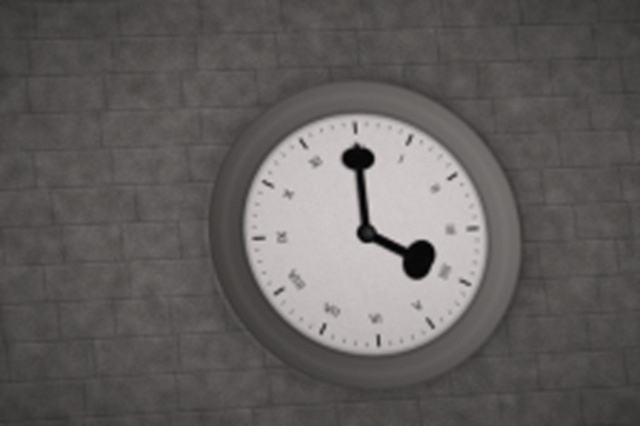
4:00
